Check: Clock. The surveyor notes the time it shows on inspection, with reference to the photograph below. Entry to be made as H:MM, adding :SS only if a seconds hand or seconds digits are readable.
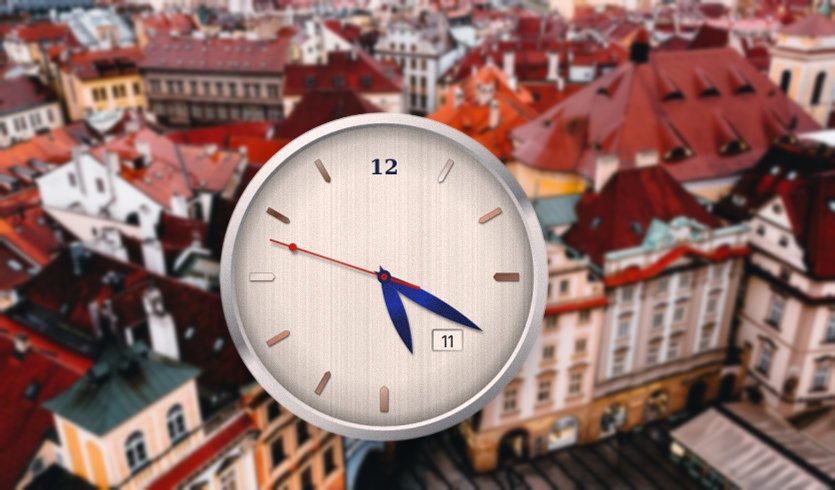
5:19:48
